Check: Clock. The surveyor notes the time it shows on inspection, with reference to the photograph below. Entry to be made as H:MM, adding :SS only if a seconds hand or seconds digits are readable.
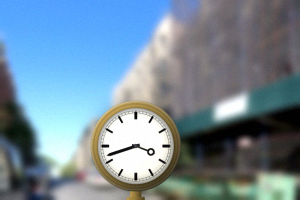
3:42
